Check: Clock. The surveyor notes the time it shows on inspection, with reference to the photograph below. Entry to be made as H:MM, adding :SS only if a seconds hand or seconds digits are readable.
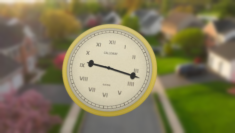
9:17
